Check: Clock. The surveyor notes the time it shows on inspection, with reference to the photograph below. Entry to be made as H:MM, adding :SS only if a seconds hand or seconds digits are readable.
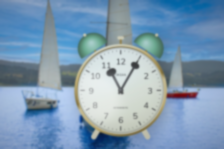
11:05
